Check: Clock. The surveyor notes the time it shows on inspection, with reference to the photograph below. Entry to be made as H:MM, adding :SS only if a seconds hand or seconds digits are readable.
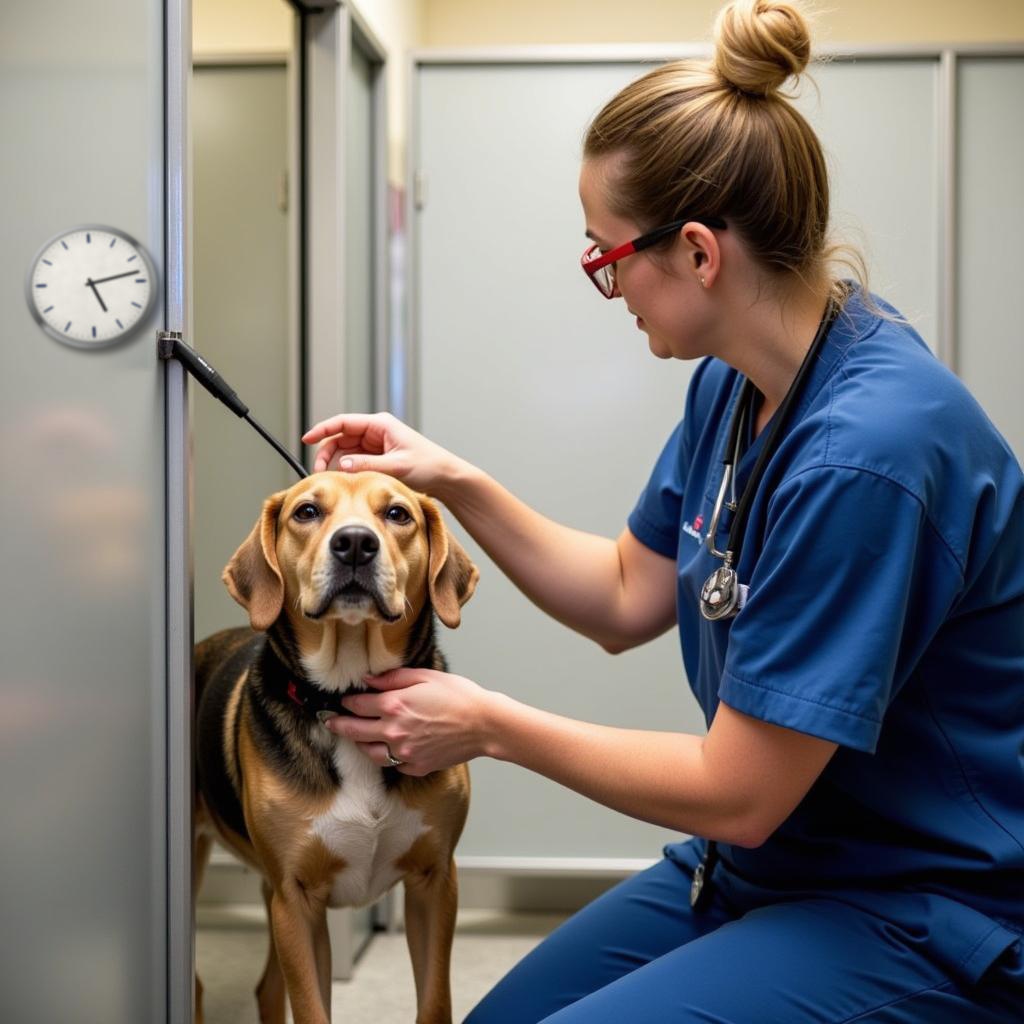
5:13
